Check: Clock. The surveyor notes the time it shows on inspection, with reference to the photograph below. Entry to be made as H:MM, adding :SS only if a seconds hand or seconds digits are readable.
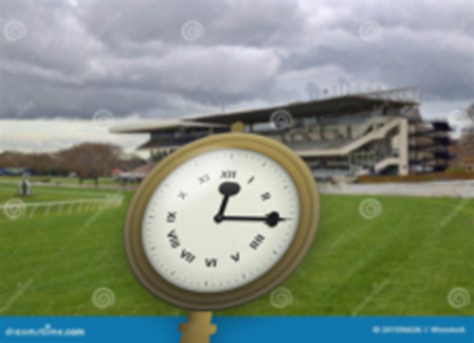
12:15
